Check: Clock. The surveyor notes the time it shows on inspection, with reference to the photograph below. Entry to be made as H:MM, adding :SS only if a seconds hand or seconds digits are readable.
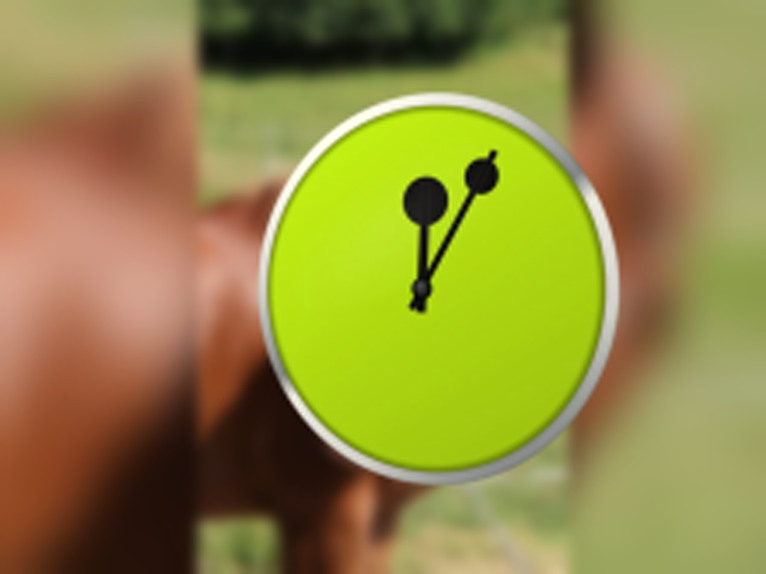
12:05
